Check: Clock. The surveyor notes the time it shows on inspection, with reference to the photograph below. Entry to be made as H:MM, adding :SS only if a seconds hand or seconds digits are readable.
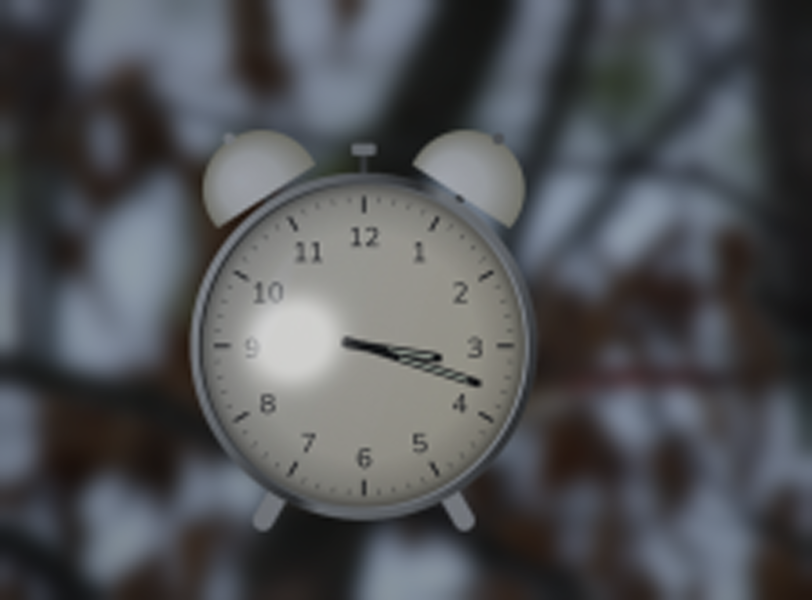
3:18
